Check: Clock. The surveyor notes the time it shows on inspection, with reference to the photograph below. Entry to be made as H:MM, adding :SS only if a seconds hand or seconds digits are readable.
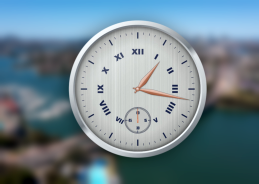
1:17
